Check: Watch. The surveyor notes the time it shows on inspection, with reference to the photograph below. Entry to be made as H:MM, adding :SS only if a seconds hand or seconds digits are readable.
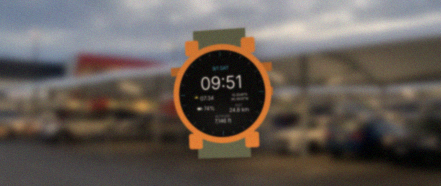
9:51
